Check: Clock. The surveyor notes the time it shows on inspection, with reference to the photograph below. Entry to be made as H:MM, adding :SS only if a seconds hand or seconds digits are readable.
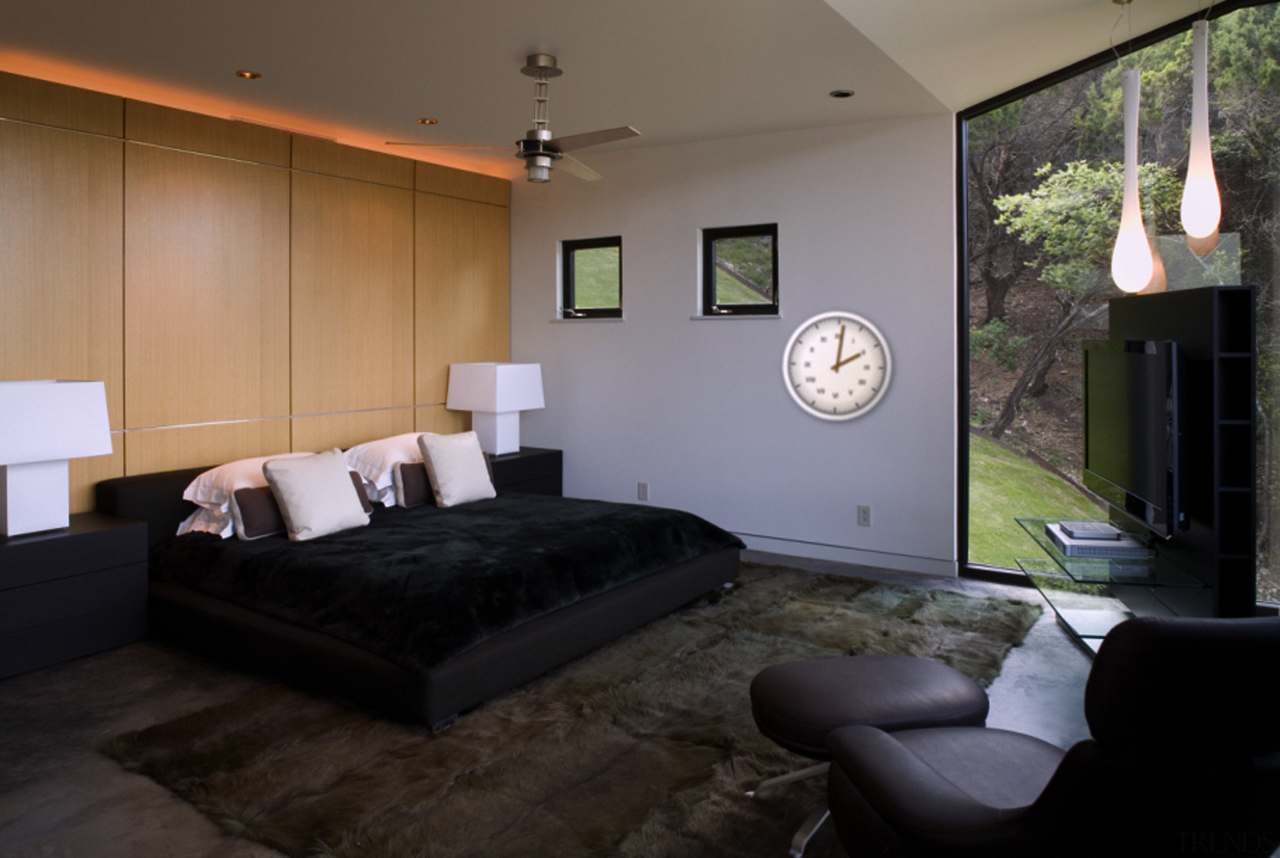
2:01
